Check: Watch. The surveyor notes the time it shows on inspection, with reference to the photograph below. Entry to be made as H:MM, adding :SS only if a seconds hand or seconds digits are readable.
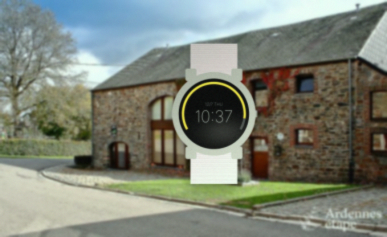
10:37
